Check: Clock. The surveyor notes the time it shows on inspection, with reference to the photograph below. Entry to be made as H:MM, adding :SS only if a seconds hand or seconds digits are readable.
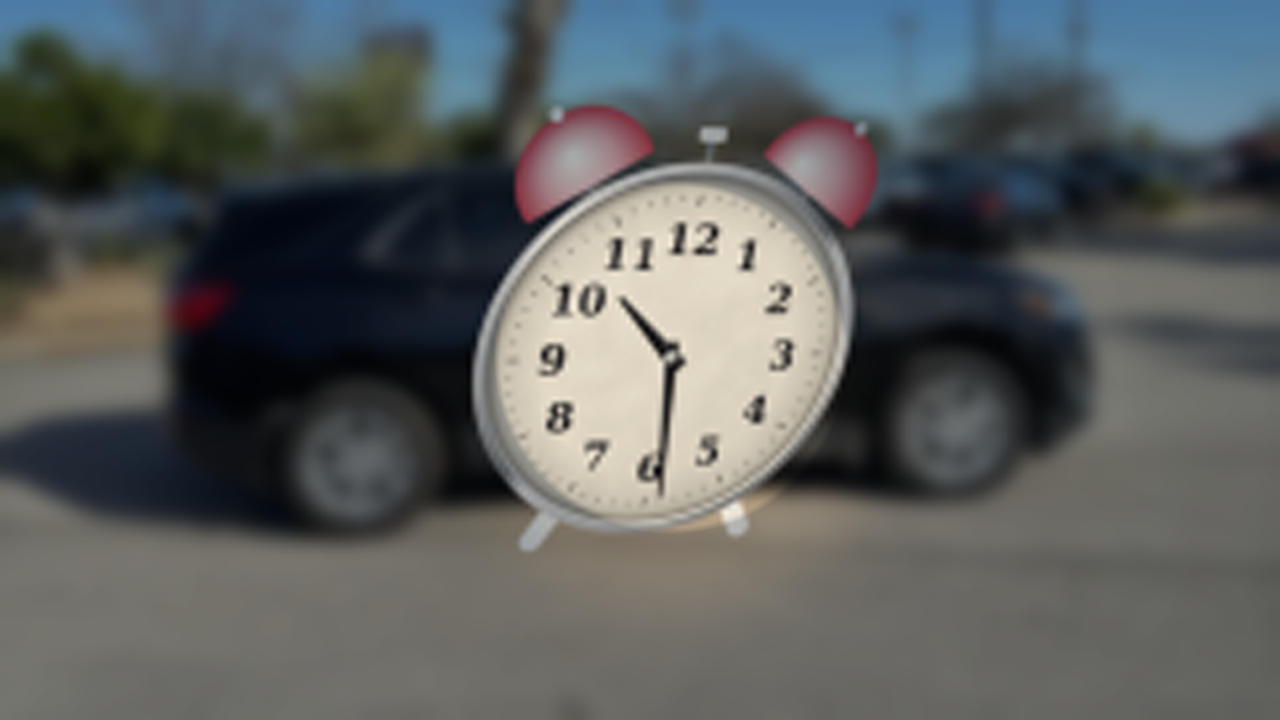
10:29
